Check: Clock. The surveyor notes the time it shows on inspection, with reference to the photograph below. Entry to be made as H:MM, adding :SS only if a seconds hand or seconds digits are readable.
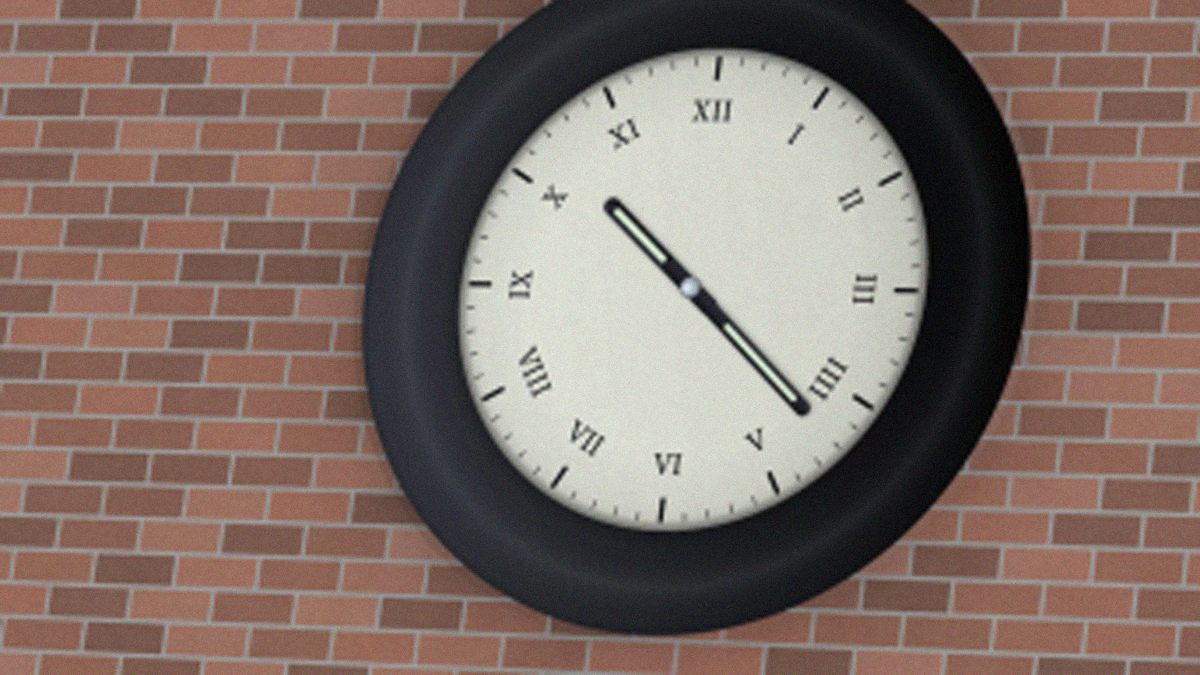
10:22
